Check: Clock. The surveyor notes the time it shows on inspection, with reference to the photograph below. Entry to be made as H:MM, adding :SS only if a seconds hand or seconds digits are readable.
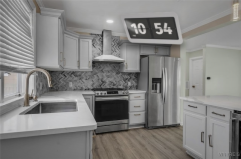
10:54
